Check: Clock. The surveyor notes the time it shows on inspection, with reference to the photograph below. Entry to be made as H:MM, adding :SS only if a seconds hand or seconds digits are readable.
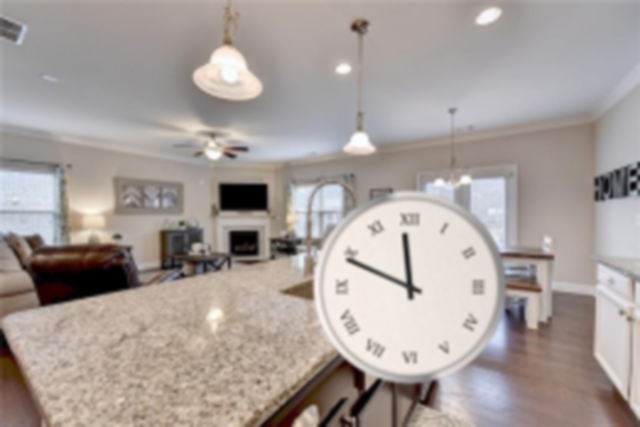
11:49
